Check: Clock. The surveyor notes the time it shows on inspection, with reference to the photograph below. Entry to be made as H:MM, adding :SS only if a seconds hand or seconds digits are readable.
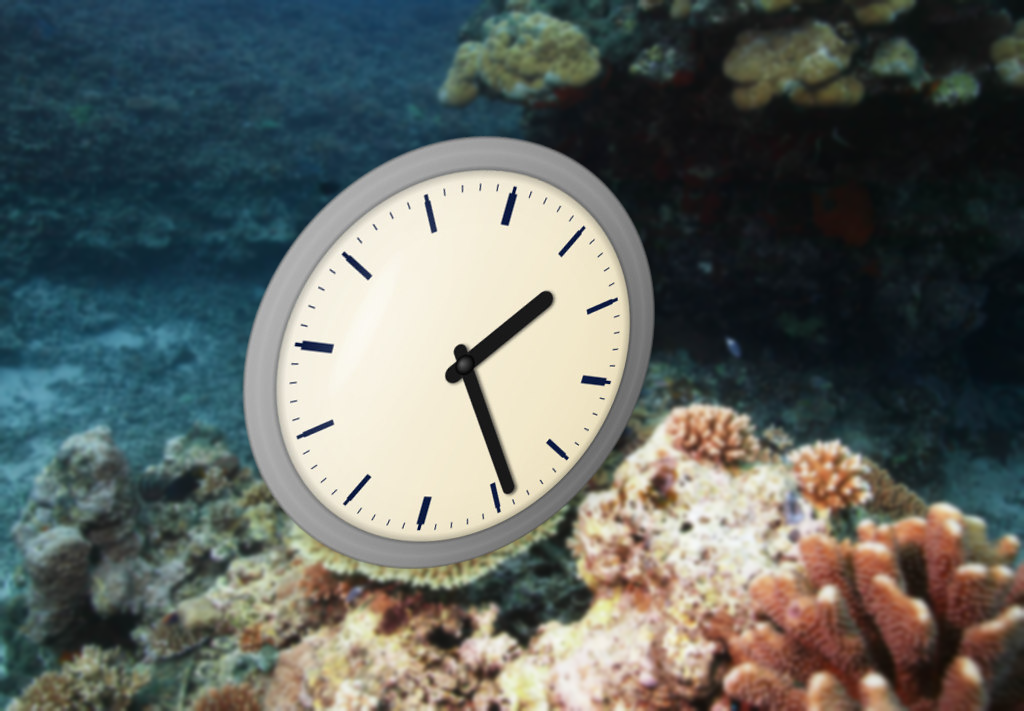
1:24
